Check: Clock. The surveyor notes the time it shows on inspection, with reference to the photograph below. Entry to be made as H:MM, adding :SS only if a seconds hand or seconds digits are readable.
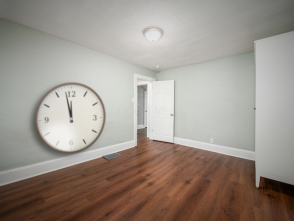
11:58
